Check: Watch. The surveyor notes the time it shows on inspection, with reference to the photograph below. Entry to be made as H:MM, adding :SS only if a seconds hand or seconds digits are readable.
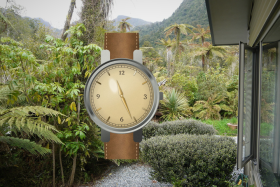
11:26
